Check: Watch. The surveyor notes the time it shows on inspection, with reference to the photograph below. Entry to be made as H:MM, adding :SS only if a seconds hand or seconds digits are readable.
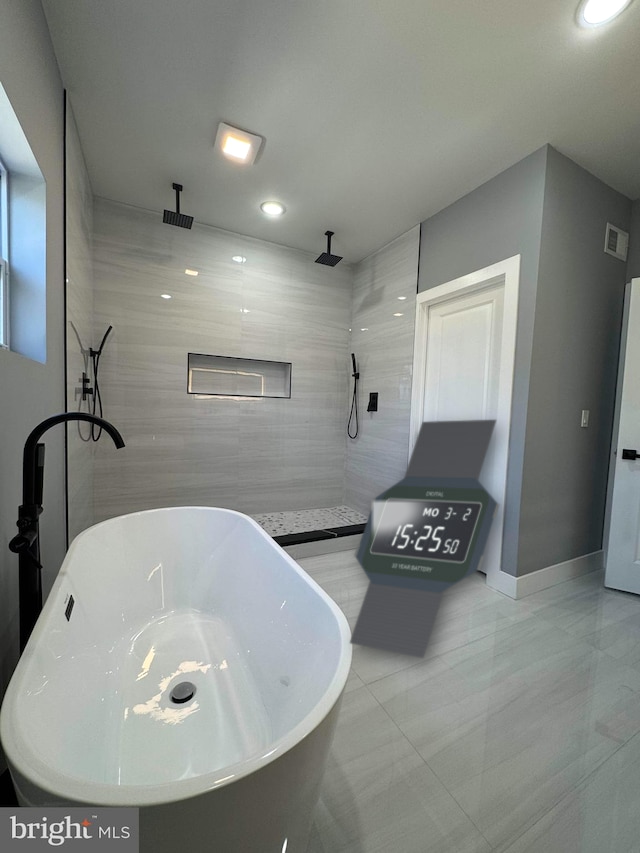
15:25:50
